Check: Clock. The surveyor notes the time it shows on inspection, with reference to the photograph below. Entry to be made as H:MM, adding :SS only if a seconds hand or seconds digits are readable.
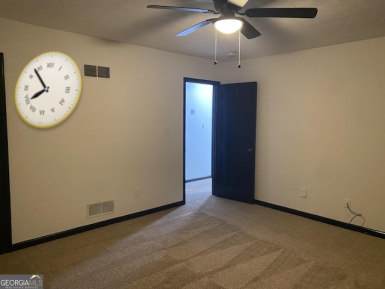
7:53
